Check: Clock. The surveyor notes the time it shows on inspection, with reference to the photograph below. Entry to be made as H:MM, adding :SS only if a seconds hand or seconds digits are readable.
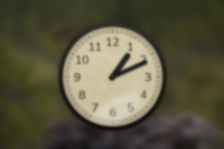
1:11
